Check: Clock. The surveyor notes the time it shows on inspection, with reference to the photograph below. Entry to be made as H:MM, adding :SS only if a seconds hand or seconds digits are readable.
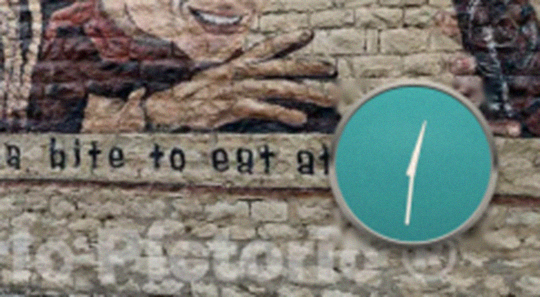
12:31
